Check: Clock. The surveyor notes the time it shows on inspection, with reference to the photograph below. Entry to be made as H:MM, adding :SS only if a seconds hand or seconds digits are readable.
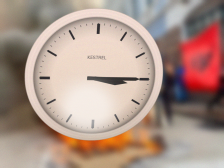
3:15
